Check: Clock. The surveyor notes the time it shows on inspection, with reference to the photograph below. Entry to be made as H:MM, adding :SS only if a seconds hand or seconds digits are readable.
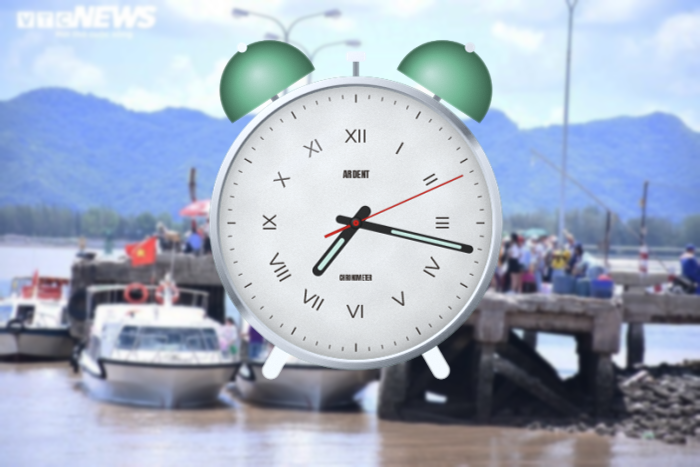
7:17:11
